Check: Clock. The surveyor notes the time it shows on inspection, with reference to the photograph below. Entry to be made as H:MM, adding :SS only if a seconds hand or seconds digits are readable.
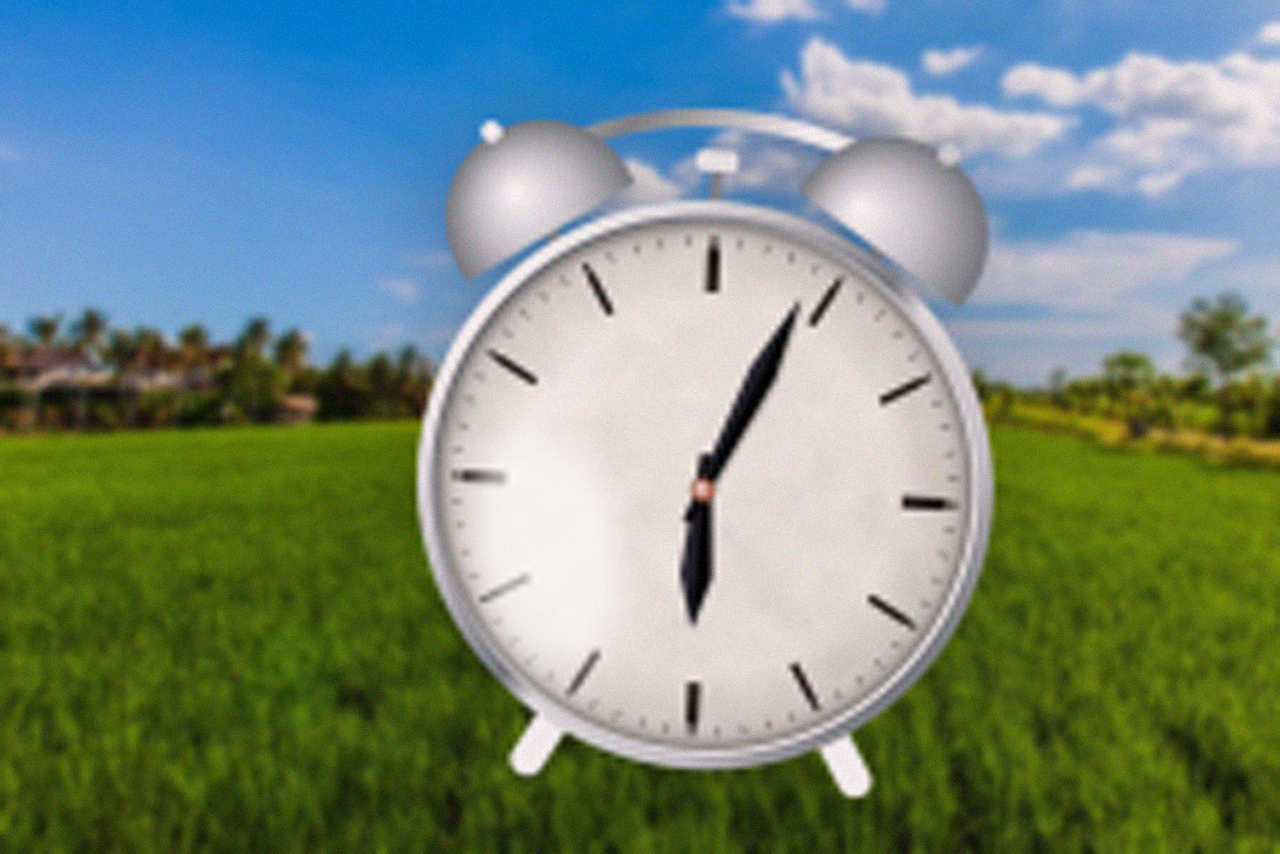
6:04
